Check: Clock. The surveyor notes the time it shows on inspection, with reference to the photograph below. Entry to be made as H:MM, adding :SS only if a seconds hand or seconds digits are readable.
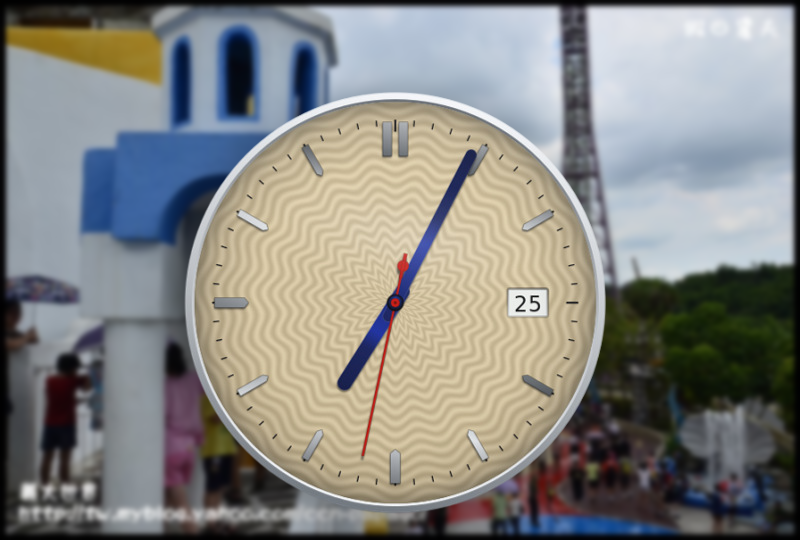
7:04:32
